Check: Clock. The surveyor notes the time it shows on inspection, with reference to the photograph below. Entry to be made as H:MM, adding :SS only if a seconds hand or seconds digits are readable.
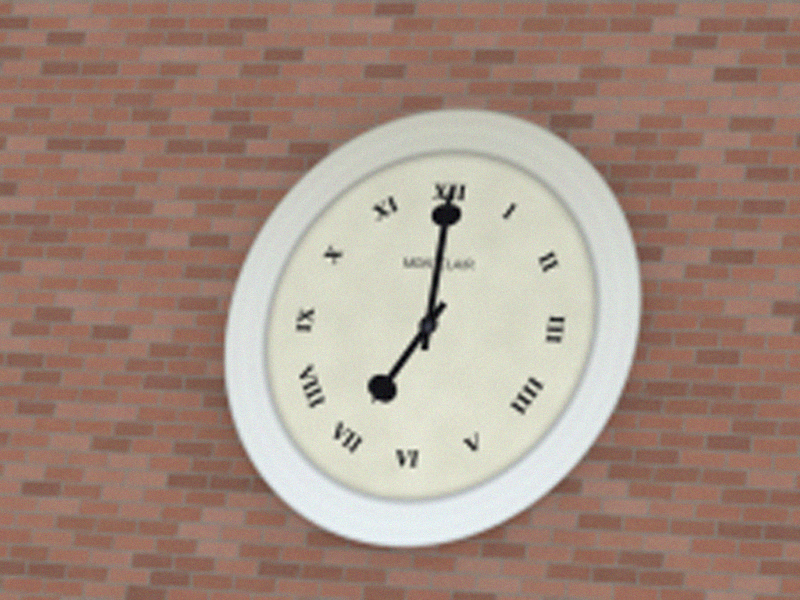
7:00
